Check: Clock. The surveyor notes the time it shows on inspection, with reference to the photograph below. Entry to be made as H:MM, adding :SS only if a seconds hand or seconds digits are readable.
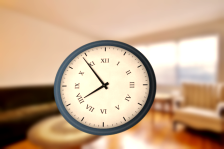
7:54
